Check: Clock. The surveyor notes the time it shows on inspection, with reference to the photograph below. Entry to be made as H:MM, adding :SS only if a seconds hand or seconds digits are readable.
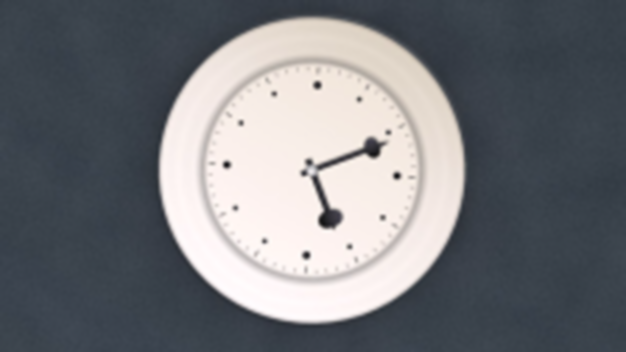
5:11
